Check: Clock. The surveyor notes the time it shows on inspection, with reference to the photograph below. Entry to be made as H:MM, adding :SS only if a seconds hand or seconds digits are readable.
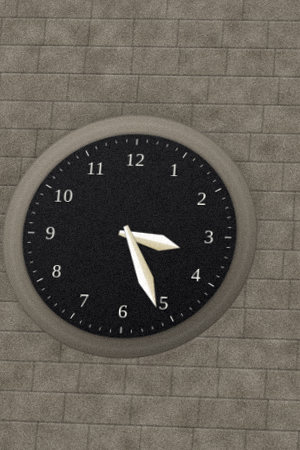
3:26
